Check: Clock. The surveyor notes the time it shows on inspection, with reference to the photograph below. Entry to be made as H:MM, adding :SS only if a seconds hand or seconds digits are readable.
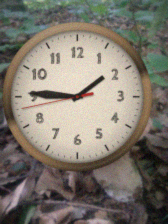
1:45:43
